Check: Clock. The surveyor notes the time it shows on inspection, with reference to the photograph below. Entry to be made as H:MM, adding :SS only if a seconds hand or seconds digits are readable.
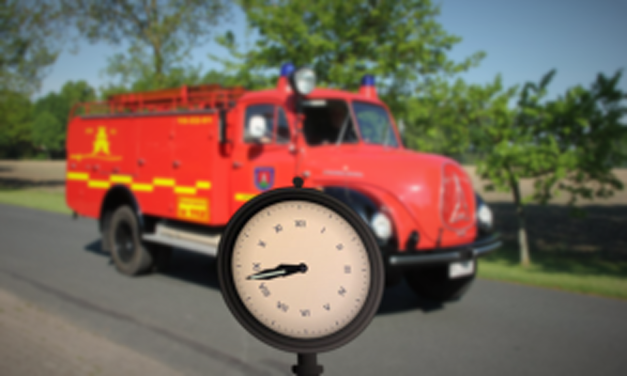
8:43
